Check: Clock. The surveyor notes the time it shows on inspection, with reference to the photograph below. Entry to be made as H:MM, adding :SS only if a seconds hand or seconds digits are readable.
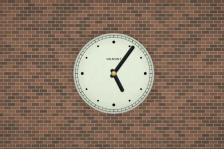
5:06
